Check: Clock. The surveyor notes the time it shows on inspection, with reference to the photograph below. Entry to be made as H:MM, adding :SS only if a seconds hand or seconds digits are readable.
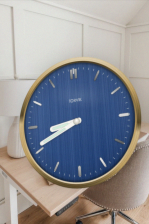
8:41
